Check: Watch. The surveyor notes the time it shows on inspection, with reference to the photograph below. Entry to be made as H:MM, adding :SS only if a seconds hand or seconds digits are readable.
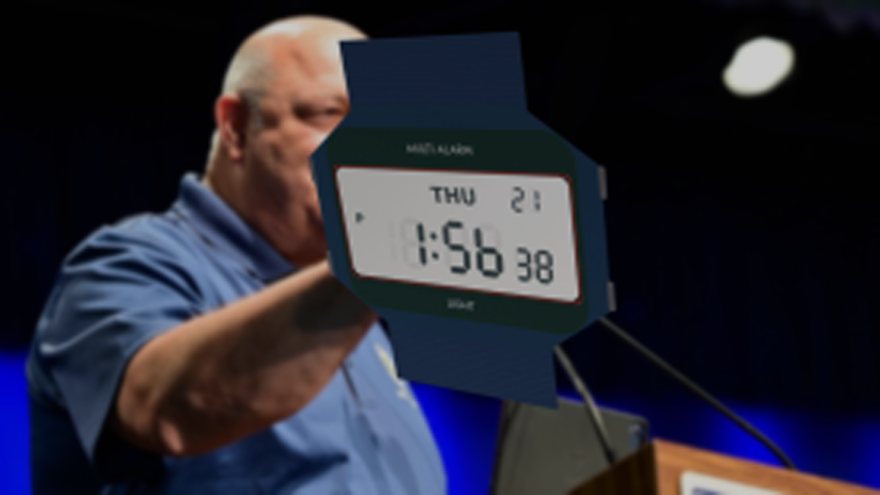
1:56:38
